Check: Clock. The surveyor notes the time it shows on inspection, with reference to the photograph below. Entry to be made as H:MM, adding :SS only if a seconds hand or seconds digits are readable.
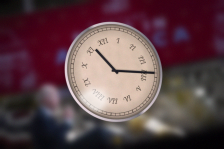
11:19
